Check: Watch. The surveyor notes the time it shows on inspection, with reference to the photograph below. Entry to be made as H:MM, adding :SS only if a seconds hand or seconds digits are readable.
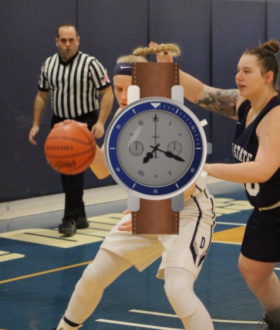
7:19
